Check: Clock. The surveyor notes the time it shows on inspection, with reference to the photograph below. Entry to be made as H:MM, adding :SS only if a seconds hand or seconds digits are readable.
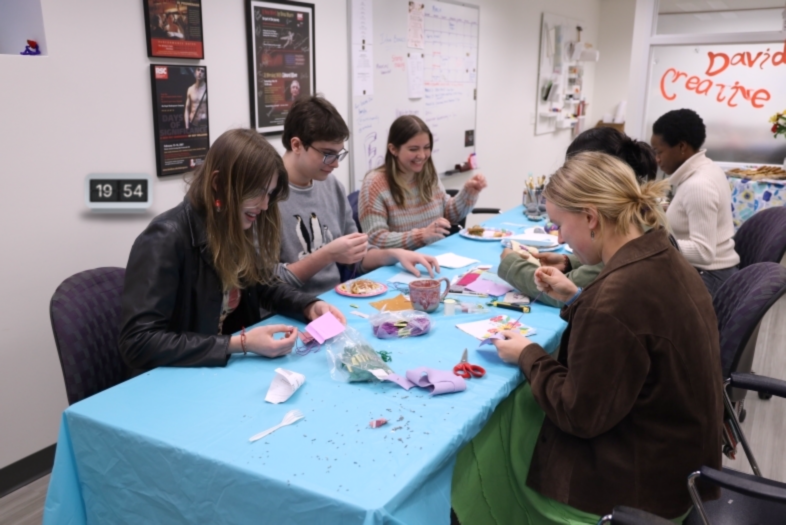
19:54
